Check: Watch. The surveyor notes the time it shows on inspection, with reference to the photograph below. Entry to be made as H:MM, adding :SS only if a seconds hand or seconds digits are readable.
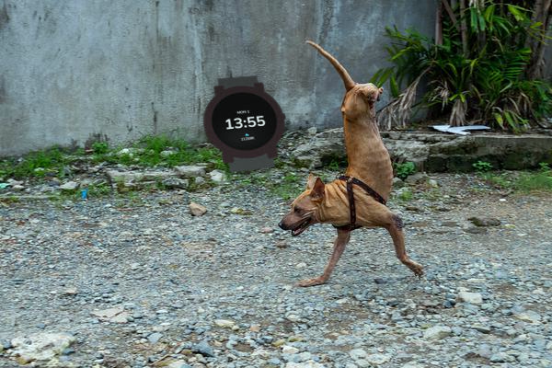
13:55
